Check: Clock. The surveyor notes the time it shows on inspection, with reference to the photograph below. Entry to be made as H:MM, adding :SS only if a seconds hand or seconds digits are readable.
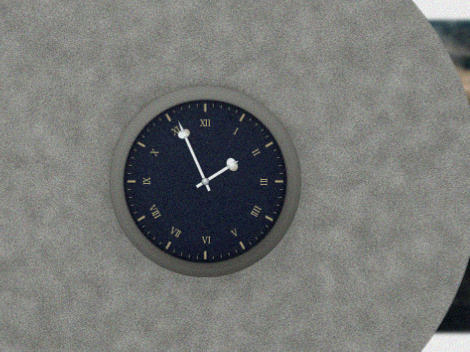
1:56
